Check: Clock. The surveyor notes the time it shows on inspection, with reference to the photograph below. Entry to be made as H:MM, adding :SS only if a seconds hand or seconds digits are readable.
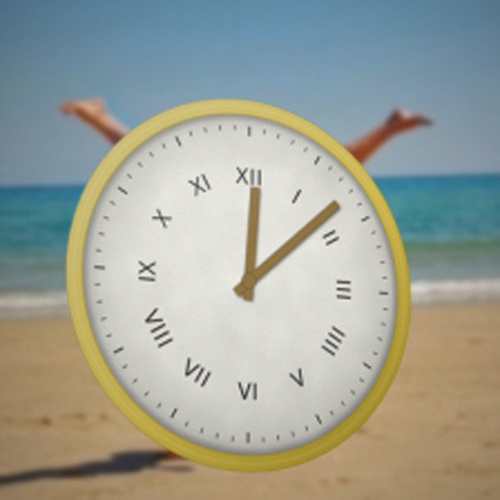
12:08
